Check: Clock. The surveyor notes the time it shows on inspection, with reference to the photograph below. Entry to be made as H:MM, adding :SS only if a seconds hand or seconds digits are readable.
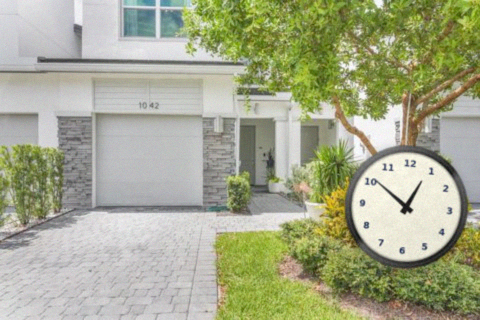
12:51
